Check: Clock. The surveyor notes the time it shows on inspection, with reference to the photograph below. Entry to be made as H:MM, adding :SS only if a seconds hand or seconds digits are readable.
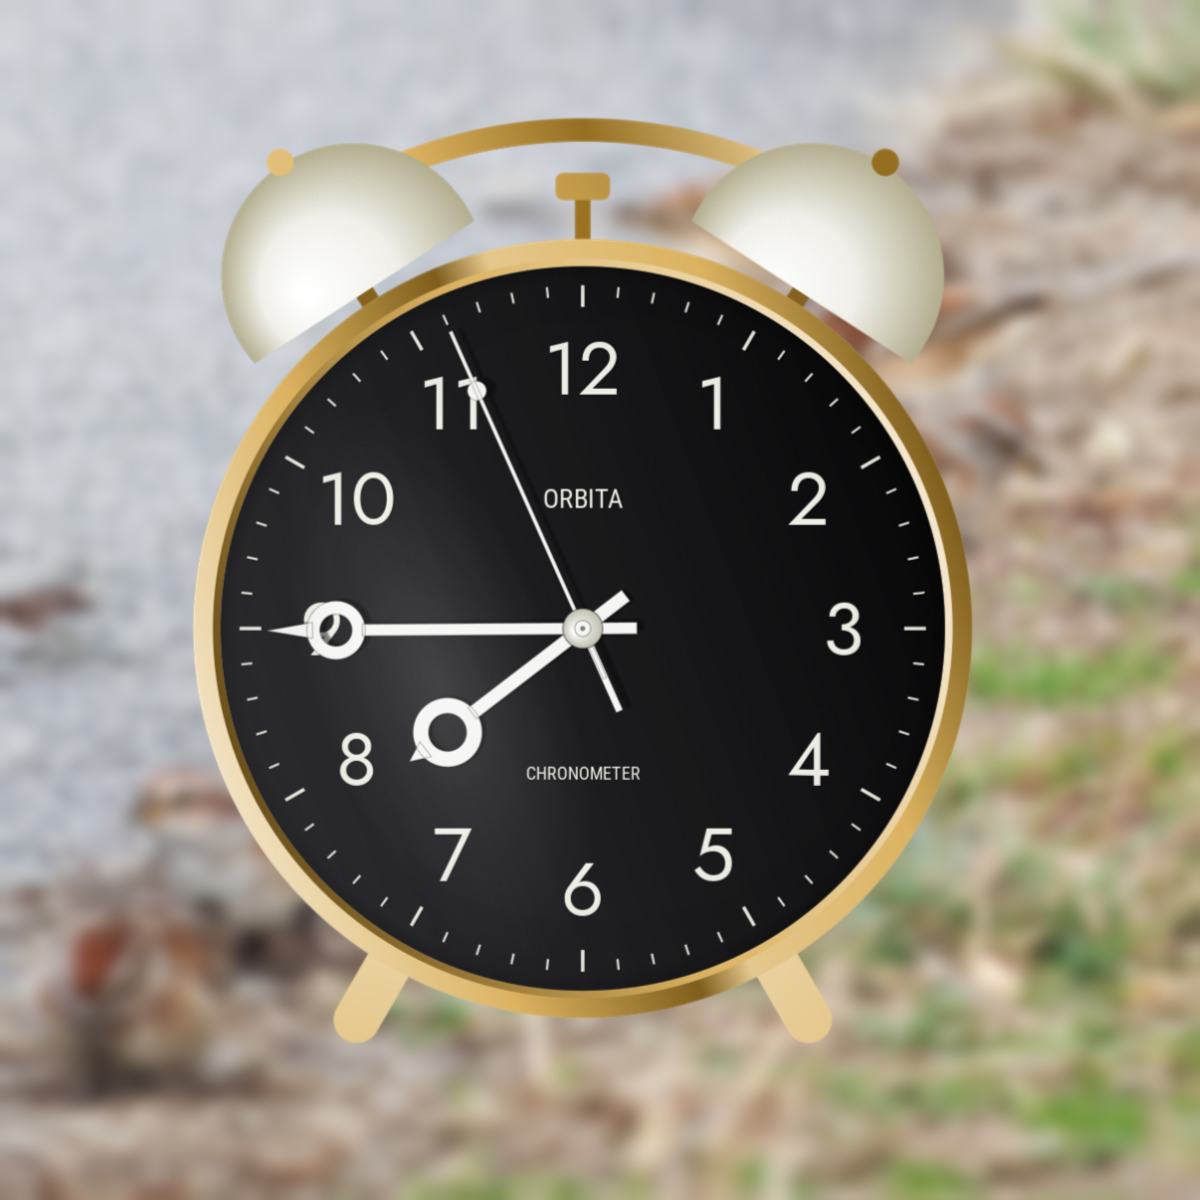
7:44:56
